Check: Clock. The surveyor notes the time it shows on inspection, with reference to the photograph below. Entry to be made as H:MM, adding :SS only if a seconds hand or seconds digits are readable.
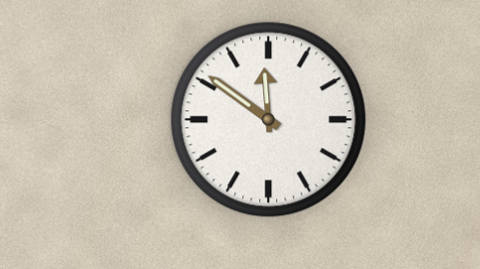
11:51
